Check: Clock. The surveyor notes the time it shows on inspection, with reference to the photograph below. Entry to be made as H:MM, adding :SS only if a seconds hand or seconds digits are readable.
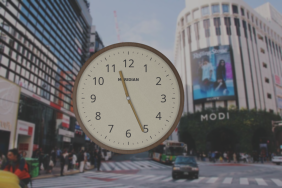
11:26
